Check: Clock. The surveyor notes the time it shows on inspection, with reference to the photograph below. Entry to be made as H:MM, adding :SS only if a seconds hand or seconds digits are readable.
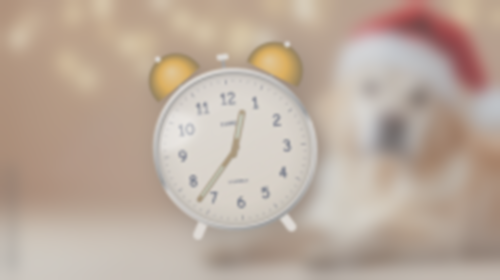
12:37
